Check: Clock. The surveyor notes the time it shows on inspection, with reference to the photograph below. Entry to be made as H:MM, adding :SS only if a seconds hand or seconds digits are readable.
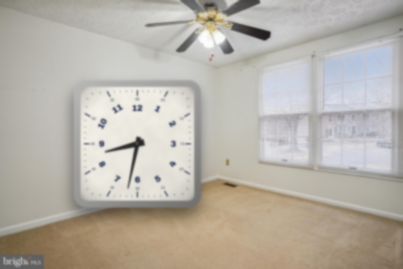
8:32
